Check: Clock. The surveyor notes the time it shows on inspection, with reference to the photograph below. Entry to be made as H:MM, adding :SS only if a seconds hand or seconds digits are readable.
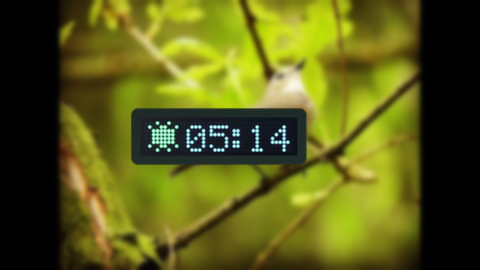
5:14
